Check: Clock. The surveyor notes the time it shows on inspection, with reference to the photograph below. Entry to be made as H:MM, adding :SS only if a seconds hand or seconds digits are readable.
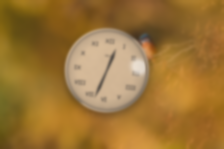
12:33
